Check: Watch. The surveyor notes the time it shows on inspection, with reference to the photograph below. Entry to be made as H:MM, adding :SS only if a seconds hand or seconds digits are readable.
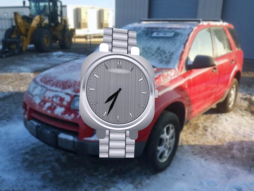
7:34
